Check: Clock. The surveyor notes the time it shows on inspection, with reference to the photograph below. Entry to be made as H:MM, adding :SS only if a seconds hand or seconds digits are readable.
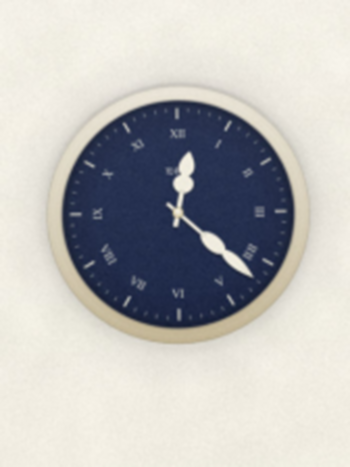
12:22
